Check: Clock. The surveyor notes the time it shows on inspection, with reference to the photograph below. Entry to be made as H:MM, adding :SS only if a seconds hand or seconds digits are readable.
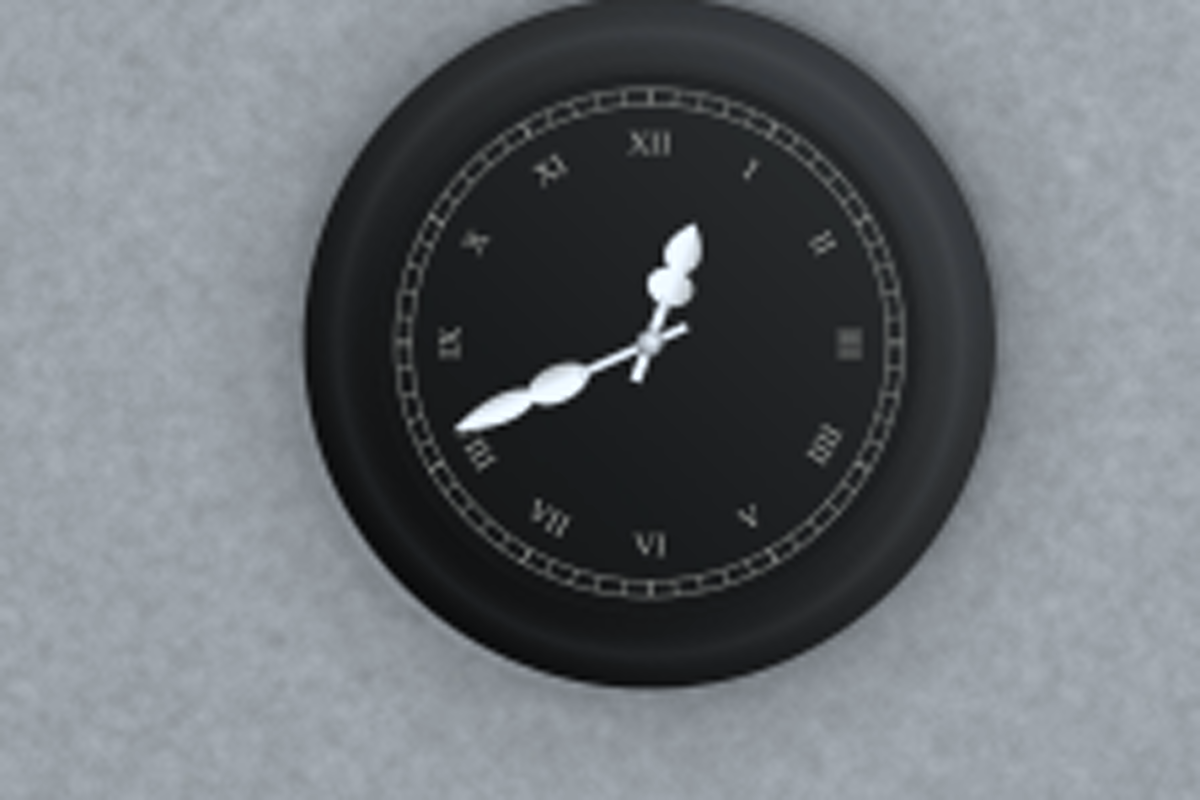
12:41
